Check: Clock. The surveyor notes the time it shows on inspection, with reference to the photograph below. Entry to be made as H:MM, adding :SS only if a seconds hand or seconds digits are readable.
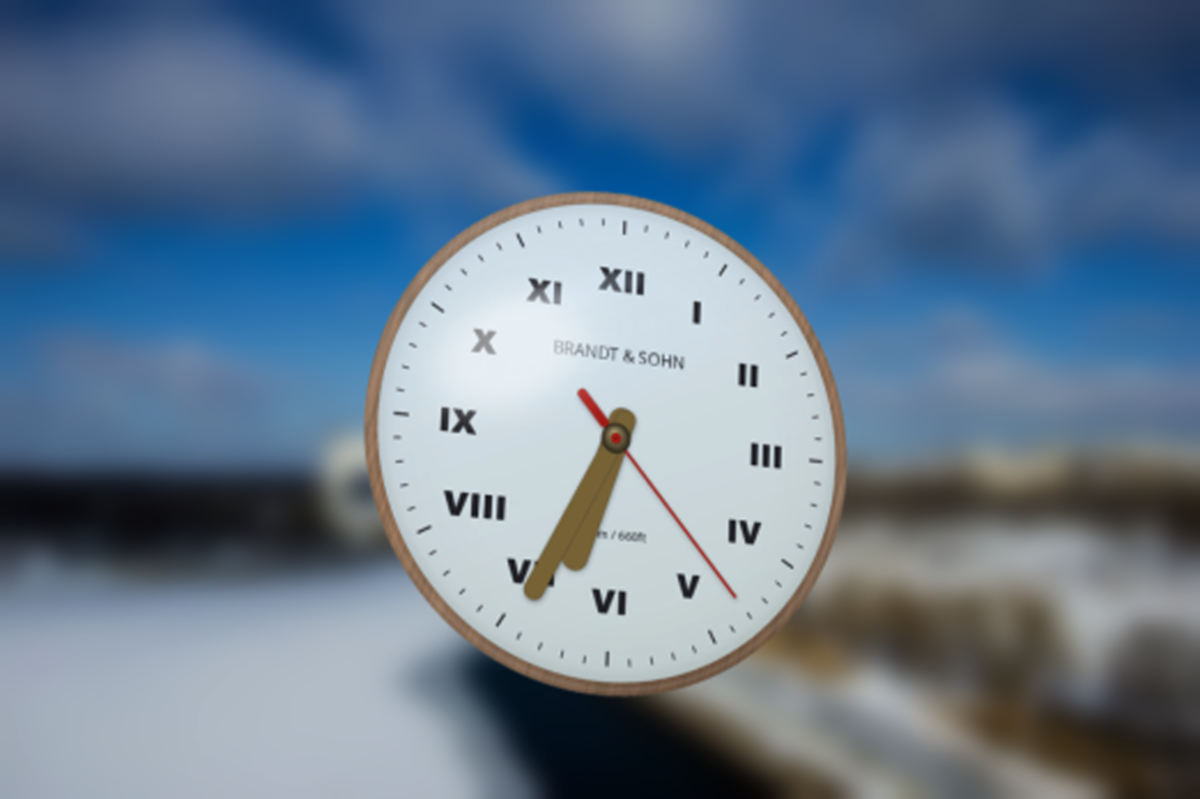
6:34:23
